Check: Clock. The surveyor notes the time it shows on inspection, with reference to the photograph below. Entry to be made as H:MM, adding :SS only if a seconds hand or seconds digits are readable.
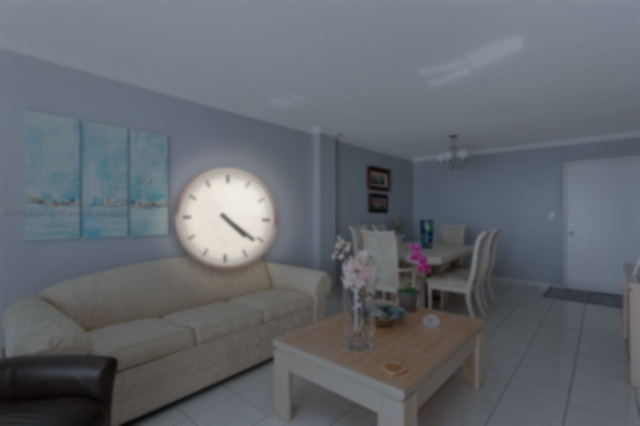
4:21
